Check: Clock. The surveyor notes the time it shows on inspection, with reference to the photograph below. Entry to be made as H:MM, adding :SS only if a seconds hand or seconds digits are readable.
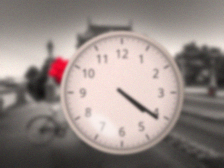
4:21
